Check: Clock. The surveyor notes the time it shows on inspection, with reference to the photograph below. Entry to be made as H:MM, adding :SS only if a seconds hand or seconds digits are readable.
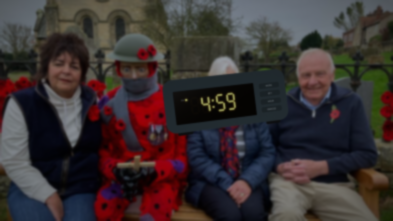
4:59
